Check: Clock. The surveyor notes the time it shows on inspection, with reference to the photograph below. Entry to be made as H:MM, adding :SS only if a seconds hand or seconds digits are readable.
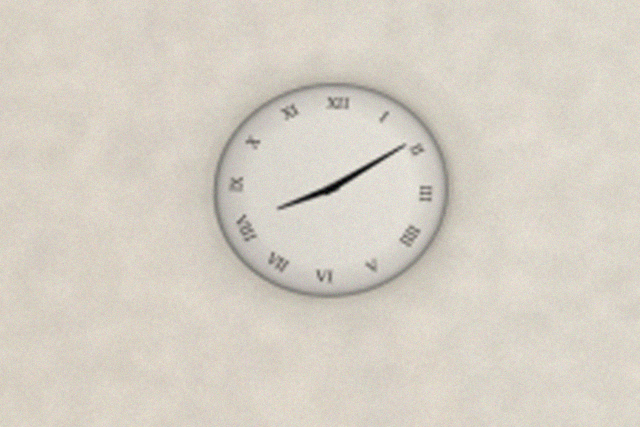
8:09
